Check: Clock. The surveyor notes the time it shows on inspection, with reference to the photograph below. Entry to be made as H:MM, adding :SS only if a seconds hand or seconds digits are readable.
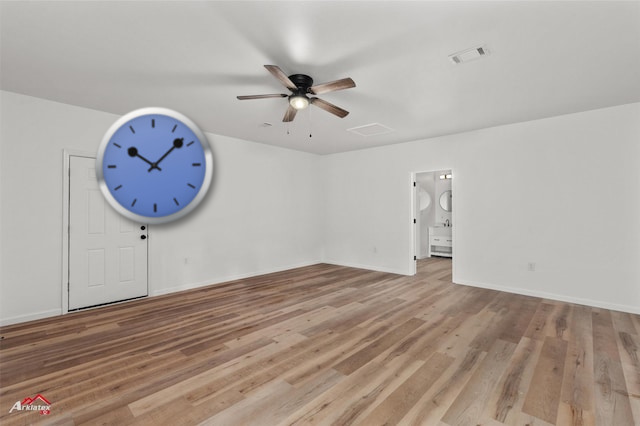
10:08
